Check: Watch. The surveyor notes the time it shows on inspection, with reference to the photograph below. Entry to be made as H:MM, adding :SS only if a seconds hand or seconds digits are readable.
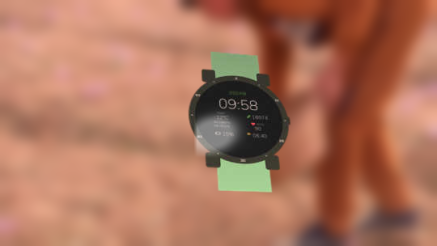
9:58
